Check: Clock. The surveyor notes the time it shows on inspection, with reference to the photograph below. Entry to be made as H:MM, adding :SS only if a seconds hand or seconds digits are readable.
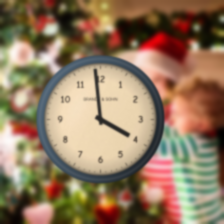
3:59
